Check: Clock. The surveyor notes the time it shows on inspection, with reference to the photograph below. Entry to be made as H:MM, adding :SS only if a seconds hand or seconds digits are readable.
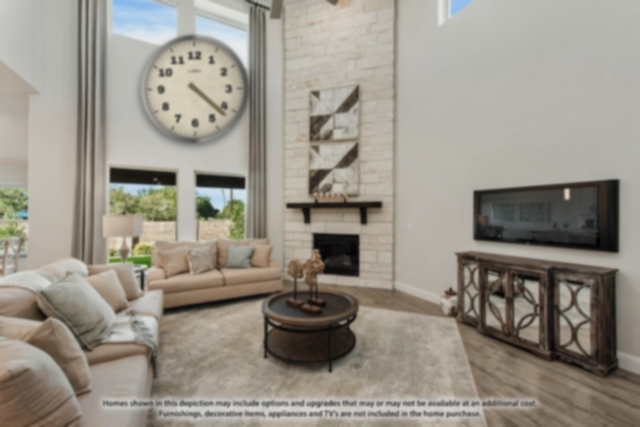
4:22
